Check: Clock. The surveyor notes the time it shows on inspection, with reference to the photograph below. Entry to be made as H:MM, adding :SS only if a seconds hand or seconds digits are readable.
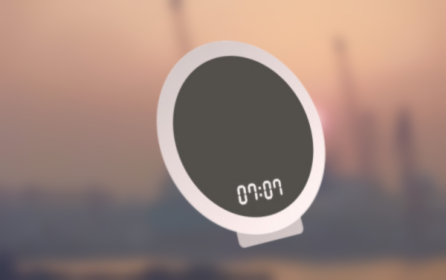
7:07
